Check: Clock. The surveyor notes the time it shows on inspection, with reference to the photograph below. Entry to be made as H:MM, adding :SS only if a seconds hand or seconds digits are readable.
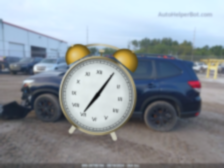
7:05
